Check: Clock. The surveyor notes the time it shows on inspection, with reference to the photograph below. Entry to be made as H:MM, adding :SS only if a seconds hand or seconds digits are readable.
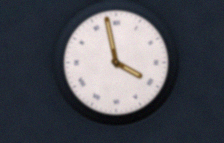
3:58
